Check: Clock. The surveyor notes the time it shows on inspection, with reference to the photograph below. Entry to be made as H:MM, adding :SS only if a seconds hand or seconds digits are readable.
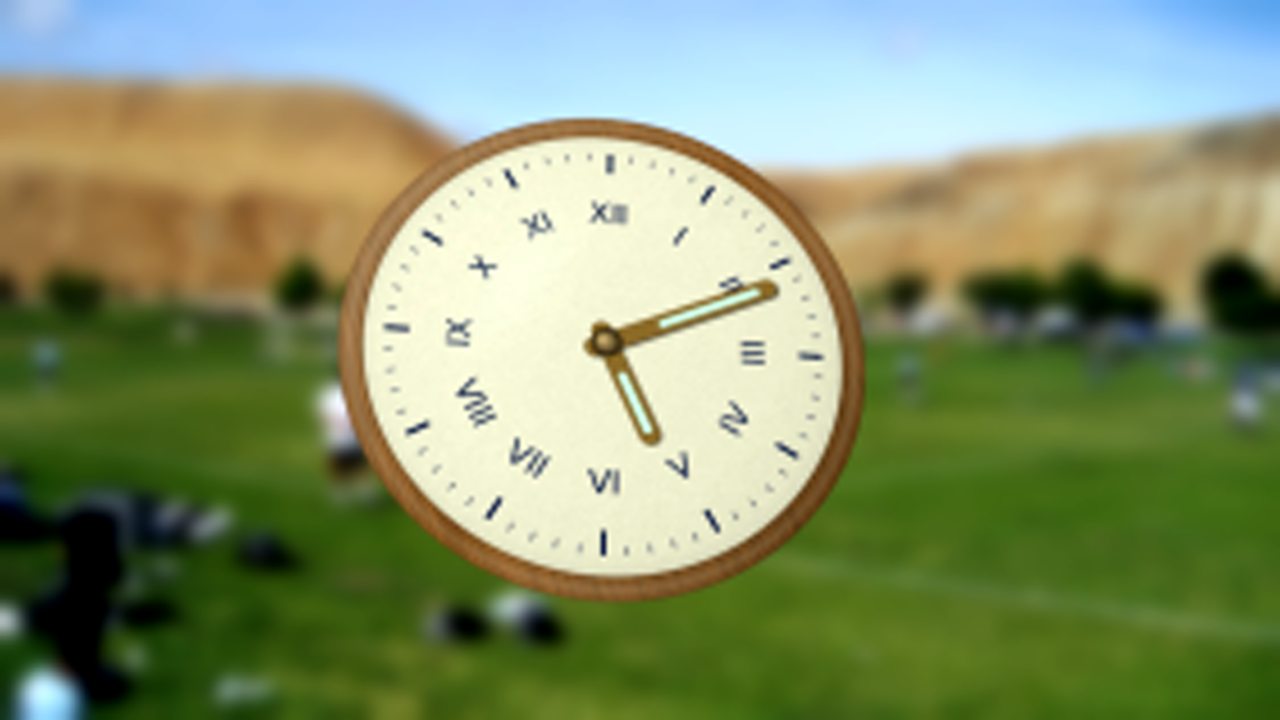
5:11
